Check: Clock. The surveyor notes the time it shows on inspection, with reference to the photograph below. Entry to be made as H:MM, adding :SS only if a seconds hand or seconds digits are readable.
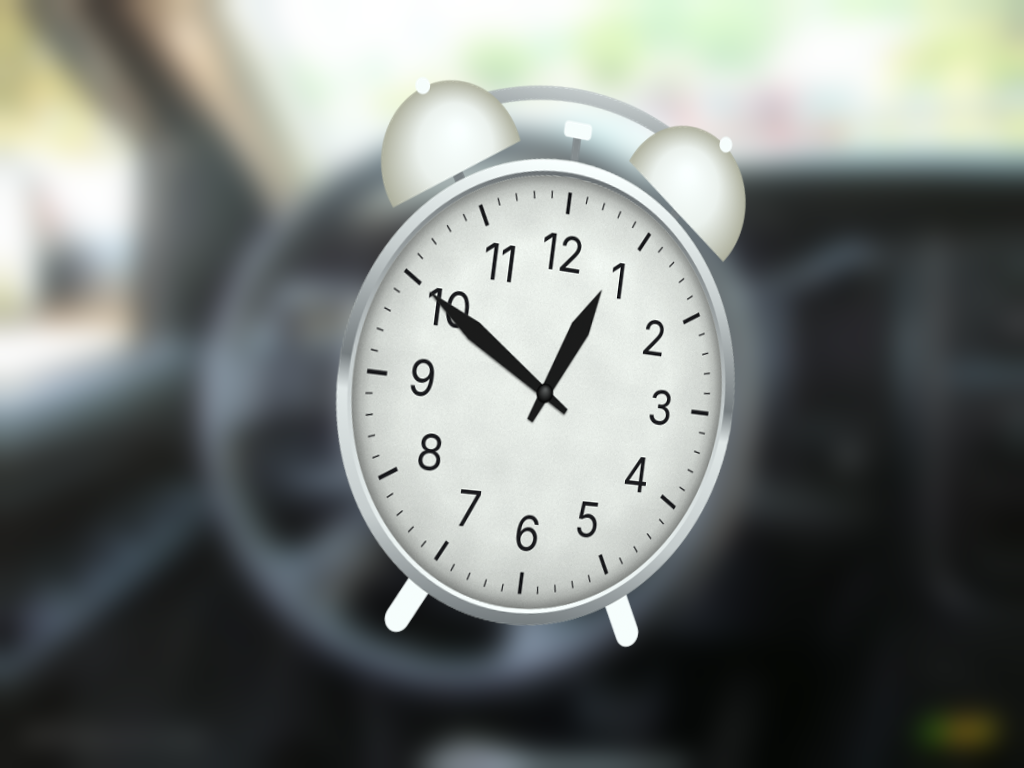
12:50
